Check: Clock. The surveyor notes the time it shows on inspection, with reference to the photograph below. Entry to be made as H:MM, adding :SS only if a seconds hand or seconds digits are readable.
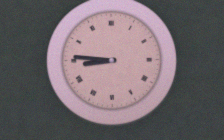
8:46
